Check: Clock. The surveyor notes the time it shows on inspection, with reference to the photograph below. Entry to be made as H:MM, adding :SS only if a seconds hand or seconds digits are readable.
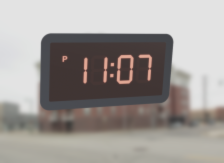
11:07
